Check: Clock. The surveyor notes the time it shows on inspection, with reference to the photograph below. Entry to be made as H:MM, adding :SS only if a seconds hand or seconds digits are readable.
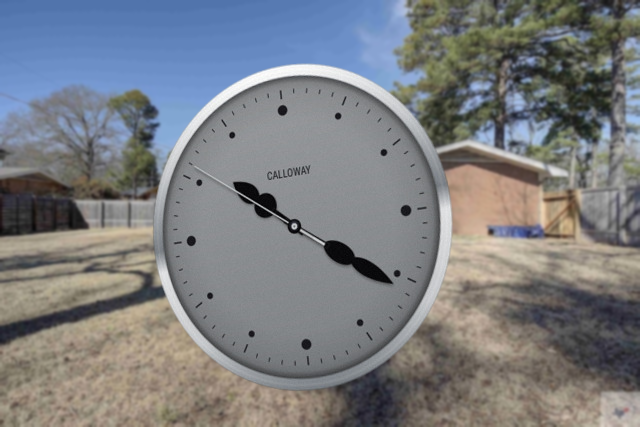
10:20:51
